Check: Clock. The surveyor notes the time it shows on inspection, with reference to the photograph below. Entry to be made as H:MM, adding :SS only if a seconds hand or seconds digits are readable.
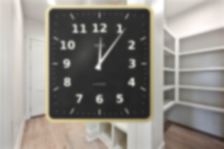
12:06
